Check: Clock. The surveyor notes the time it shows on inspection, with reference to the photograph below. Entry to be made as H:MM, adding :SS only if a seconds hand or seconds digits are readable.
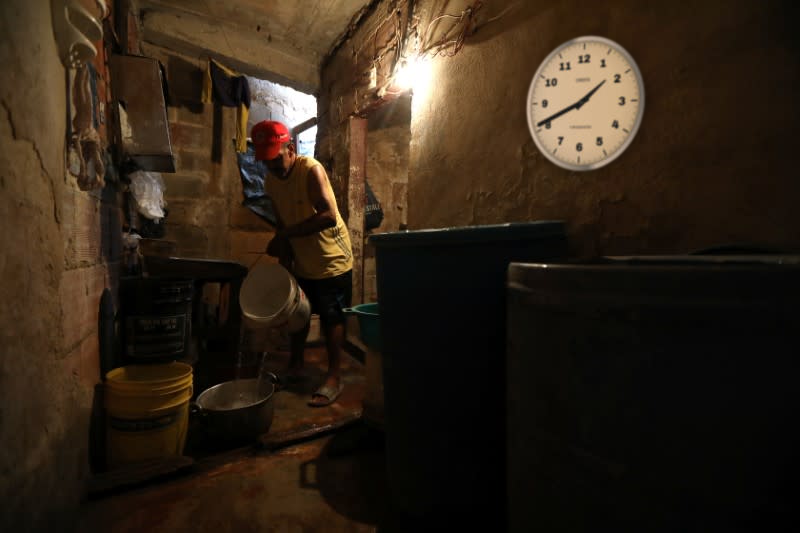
1:41
